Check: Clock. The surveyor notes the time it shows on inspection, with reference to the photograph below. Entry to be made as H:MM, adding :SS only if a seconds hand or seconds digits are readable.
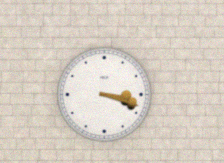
3:18
